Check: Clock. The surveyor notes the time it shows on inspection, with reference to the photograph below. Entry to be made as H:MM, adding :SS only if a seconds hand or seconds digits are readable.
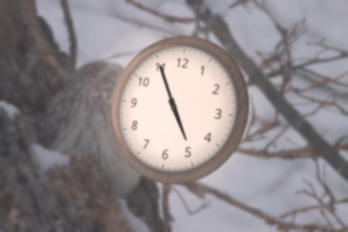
4:55
